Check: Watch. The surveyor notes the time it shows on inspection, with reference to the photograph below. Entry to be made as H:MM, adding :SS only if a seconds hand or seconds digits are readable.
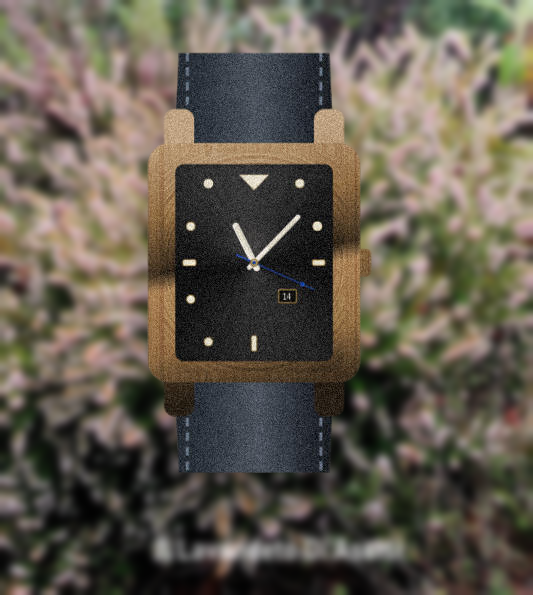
11:07:19
